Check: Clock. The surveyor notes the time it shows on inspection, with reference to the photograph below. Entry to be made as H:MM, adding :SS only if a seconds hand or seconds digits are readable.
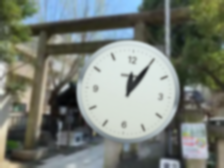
12:05
